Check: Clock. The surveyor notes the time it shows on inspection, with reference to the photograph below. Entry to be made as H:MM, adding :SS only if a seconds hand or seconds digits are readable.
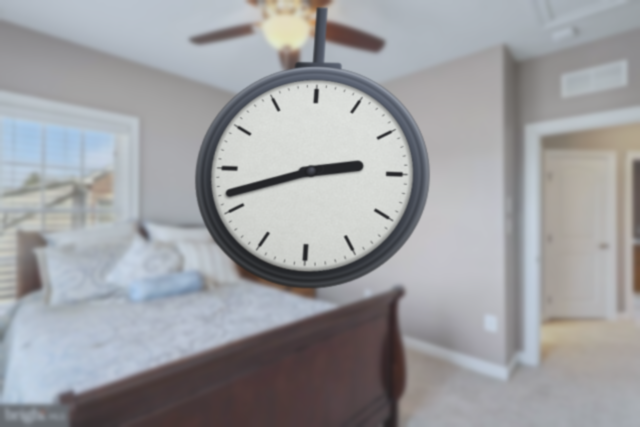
2:42
